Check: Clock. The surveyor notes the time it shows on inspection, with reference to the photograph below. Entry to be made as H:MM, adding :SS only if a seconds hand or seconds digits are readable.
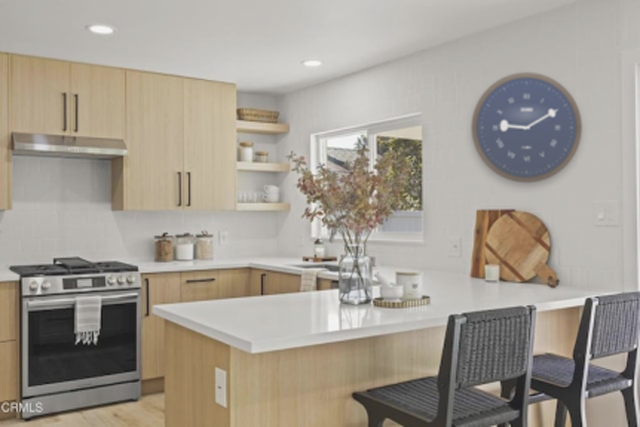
9:10
